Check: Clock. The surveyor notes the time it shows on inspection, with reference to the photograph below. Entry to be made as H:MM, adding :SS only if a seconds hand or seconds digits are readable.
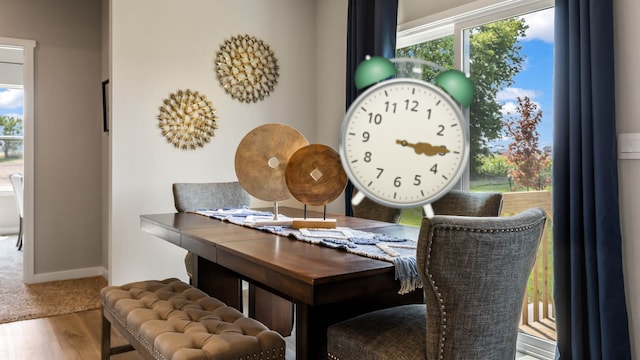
3:15
